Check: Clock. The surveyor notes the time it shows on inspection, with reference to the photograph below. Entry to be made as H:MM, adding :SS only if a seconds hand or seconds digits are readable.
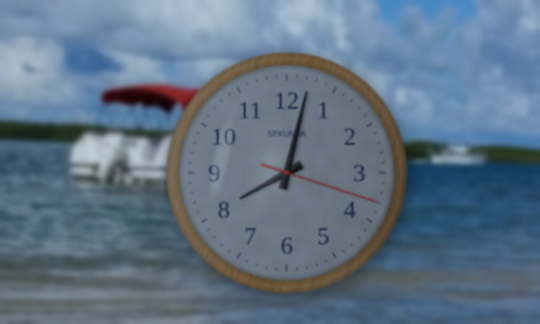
8:02:18
